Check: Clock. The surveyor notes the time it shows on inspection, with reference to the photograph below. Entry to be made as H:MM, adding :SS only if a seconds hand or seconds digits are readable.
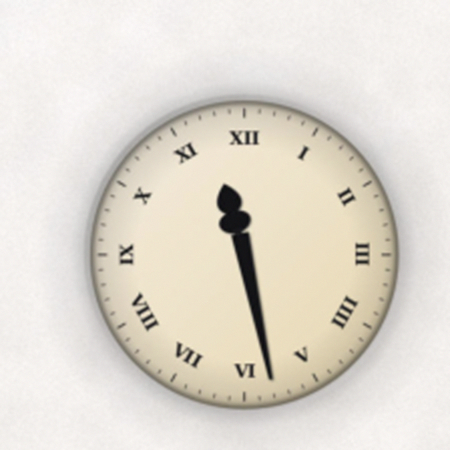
11:28
